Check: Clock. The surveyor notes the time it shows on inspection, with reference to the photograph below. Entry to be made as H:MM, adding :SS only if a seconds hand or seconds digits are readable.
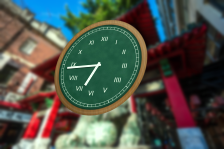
6:44
